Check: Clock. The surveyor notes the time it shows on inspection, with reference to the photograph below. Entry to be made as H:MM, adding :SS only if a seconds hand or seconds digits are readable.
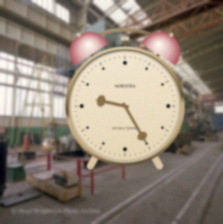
9:25
